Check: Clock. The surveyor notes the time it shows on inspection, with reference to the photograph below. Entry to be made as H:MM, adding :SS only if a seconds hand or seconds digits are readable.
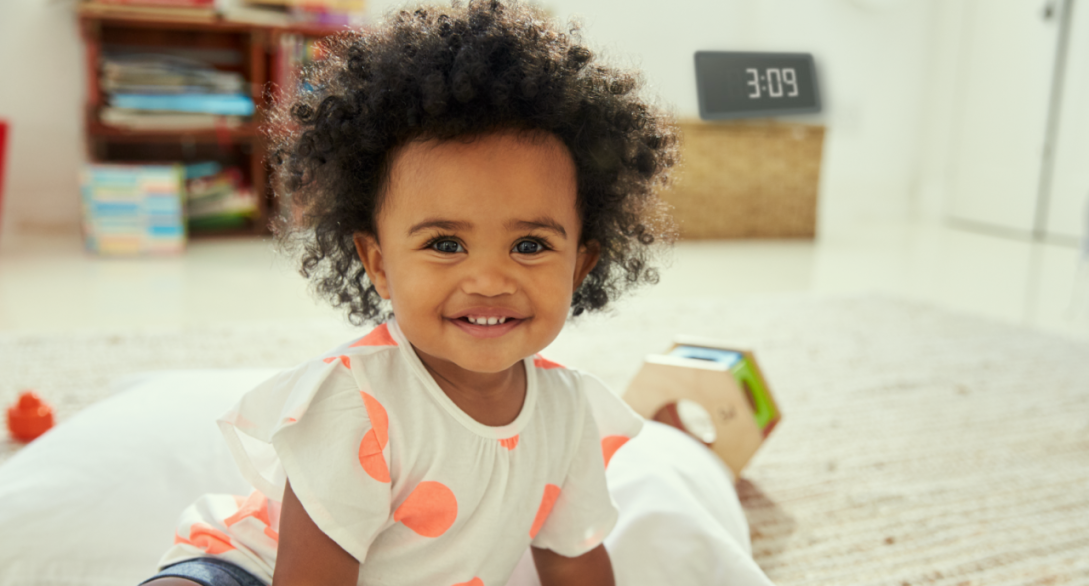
3:09
